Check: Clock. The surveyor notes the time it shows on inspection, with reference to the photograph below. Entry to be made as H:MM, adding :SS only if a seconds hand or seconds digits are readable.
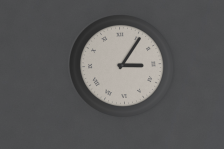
3:06
